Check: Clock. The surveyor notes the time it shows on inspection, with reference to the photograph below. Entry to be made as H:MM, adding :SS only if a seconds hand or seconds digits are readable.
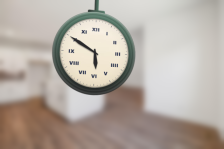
5:50
